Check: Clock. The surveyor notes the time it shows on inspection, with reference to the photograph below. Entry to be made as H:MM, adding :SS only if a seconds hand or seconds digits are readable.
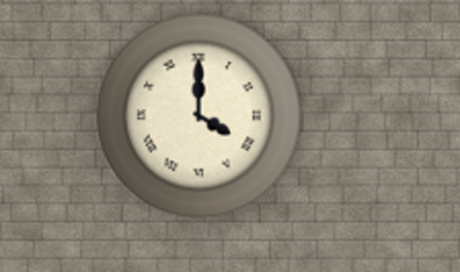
4:00
